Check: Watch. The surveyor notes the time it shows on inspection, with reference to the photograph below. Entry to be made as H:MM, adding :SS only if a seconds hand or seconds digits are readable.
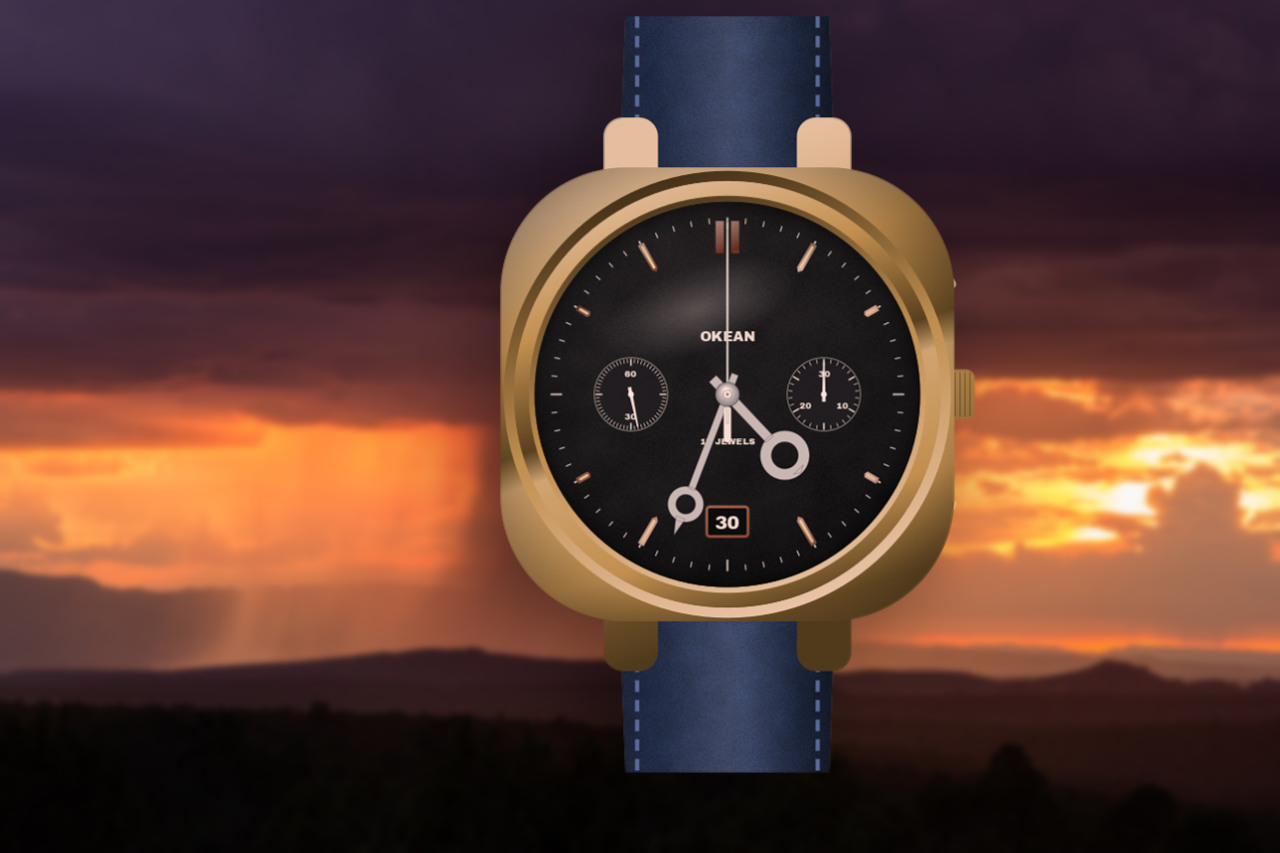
4:33:28
